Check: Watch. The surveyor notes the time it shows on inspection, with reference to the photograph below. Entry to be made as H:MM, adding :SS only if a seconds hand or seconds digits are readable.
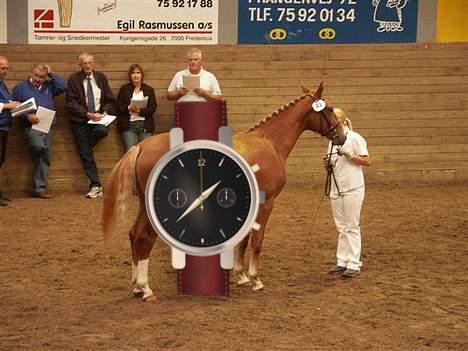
1:38
